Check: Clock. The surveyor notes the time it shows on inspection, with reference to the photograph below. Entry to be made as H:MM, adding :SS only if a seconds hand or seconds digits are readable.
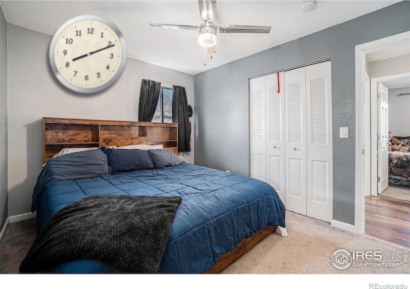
8:11
